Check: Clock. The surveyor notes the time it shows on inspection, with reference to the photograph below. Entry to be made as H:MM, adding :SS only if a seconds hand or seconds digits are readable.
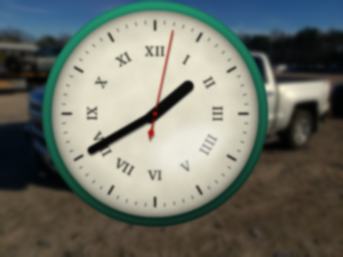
1:40:02
